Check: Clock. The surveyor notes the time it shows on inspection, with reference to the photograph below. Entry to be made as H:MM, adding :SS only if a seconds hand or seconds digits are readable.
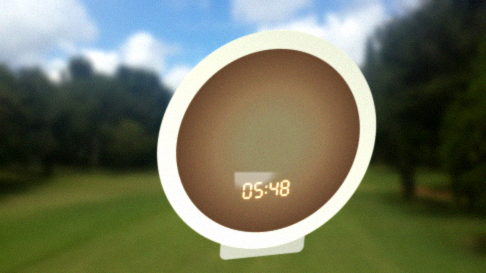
5:48
